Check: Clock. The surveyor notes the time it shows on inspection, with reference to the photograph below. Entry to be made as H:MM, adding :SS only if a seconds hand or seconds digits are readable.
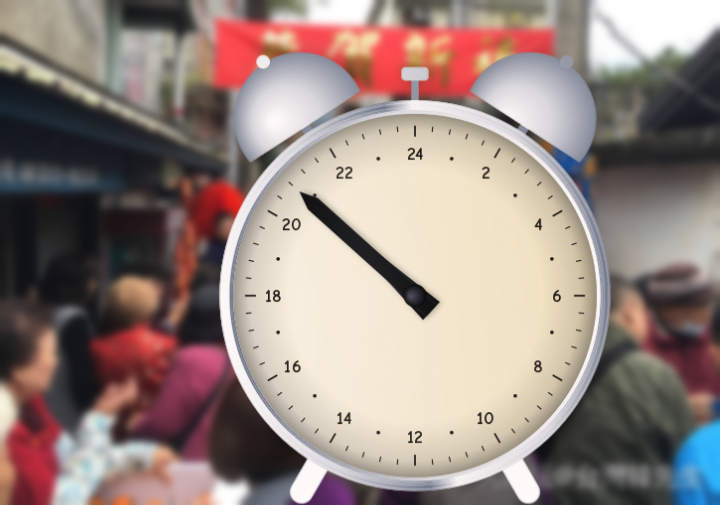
20:52
